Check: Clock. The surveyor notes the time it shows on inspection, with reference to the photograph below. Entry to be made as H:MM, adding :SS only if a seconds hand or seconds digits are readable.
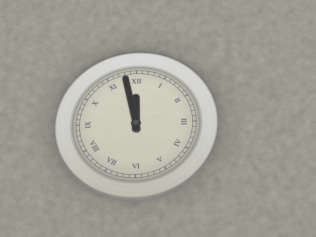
11:58
